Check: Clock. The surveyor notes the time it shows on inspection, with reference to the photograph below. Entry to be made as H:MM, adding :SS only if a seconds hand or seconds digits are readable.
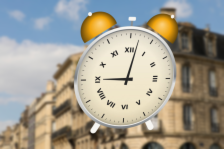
9:02
